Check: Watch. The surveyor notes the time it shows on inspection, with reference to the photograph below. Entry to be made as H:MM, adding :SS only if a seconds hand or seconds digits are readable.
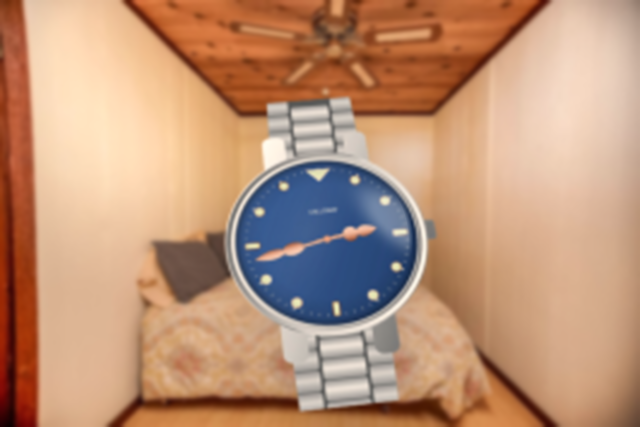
2:43
